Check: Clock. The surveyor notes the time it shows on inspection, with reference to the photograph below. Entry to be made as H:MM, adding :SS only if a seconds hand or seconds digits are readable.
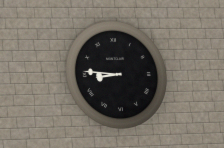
8:46
